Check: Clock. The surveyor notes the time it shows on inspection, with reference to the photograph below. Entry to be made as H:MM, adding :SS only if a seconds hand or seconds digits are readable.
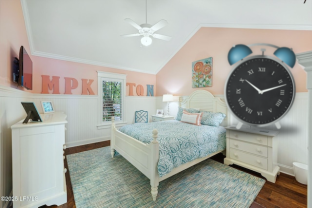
10:12
